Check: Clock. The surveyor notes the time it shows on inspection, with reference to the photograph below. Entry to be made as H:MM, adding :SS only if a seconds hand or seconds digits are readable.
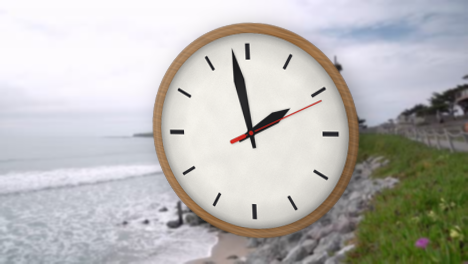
1:58:11
